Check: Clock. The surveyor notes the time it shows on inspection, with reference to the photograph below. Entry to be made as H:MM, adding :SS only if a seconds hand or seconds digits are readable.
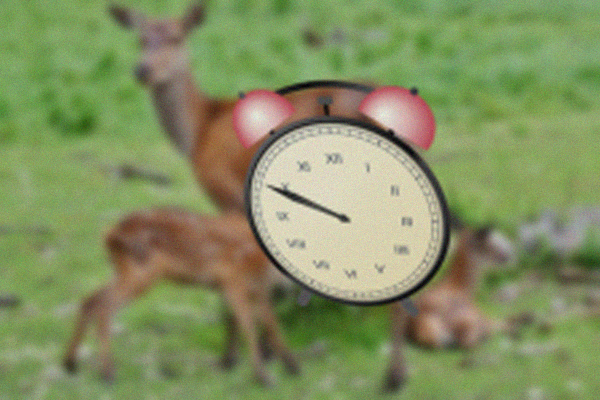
9:49
